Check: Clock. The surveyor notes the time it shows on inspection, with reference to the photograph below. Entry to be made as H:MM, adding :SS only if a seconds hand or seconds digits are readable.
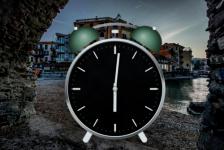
6:01
